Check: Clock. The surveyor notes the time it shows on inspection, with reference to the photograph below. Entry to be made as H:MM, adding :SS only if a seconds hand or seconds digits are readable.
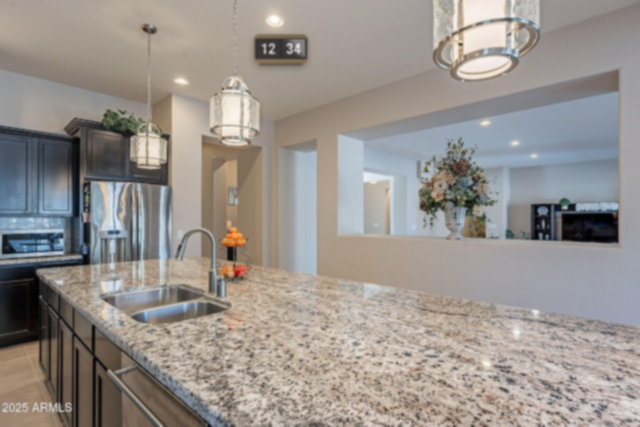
12:34
